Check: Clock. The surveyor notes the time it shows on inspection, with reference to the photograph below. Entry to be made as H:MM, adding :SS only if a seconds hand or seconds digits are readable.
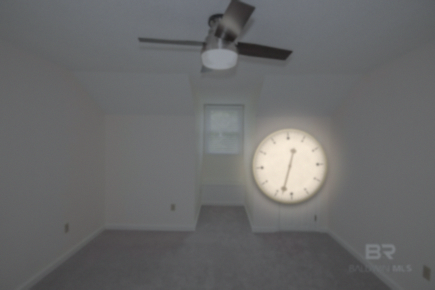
12:33
